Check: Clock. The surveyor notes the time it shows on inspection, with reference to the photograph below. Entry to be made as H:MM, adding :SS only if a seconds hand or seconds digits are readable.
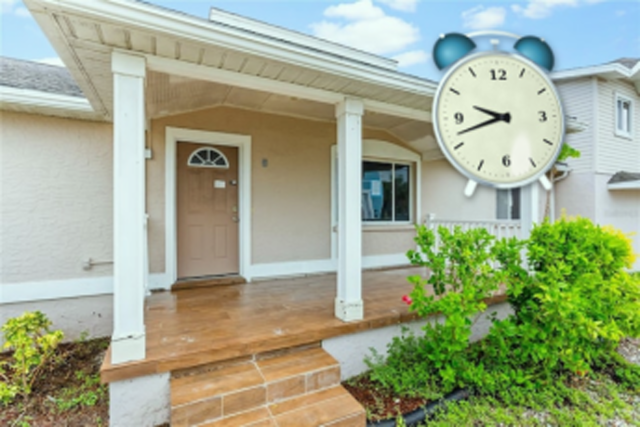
9:42
